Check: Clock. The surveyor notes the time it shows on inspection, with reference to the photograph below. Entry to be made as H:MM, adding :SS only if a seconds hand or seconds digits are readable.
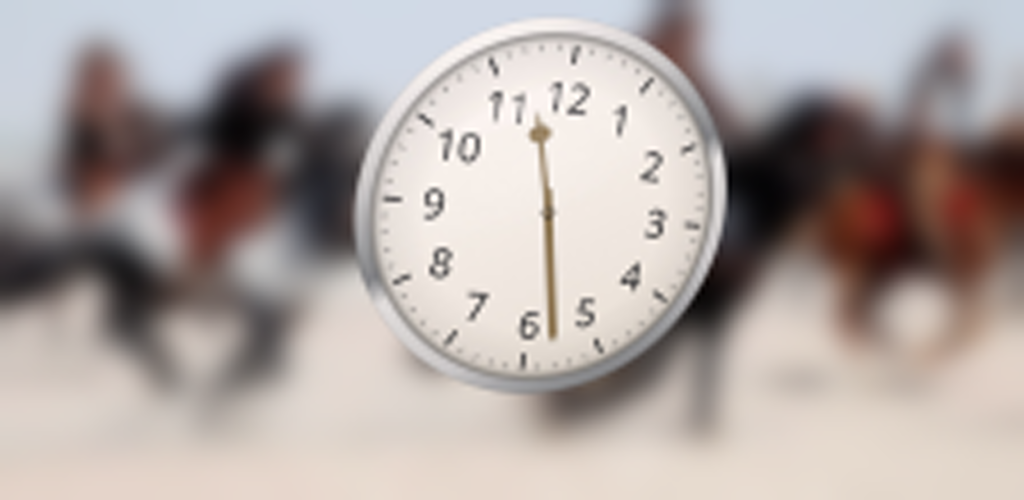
11:28
